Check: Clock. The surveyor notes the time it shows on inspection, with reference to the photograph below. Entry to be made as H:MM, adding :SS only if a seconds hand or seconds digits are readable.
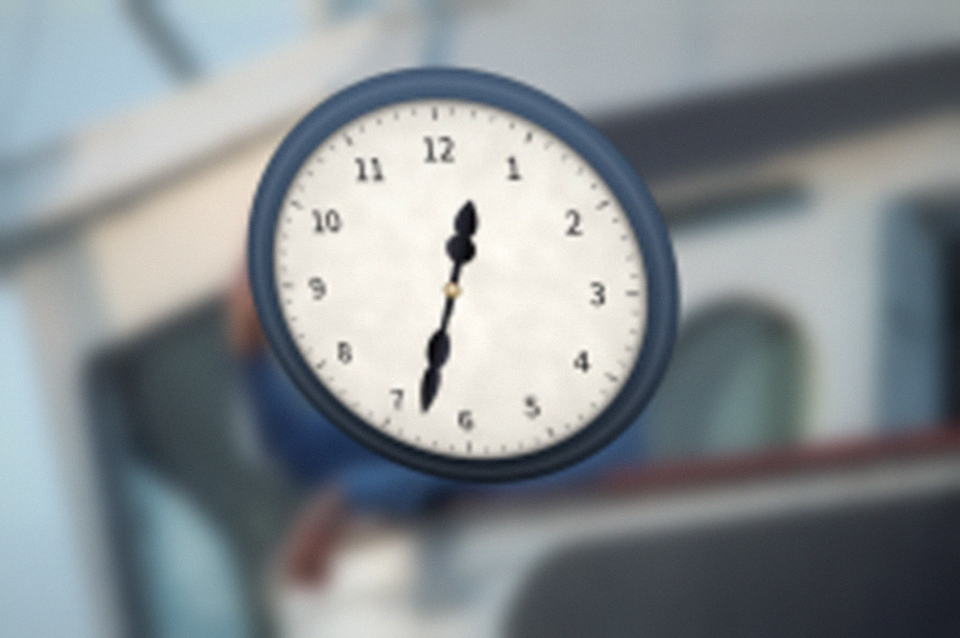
12:33
